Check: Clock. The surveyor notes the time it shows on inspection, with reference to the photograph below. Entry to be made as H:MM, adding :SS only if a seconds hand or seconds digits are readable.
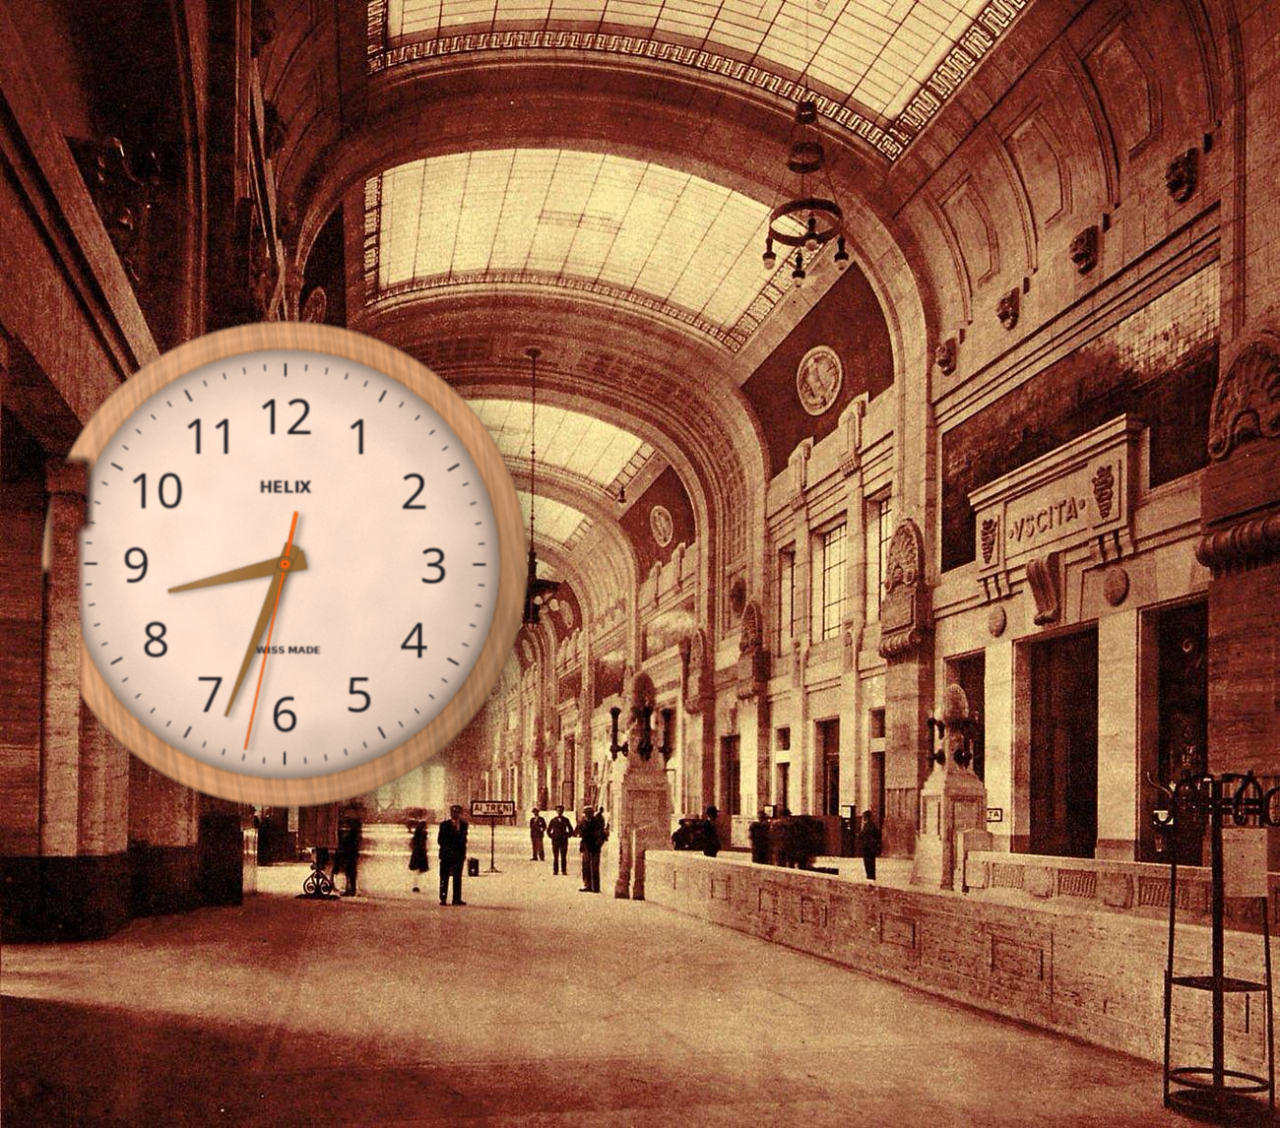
8:33:32
